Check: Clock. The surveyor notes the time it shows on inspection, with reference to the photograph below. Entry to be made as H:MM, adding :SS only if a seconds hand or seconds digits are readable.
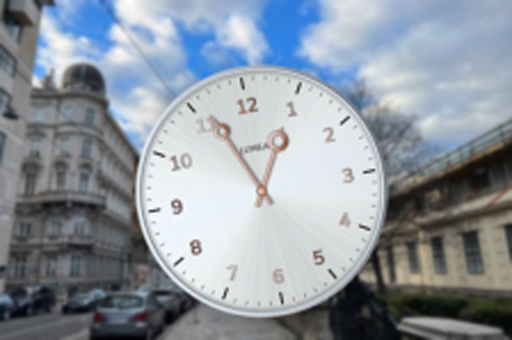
12:56
